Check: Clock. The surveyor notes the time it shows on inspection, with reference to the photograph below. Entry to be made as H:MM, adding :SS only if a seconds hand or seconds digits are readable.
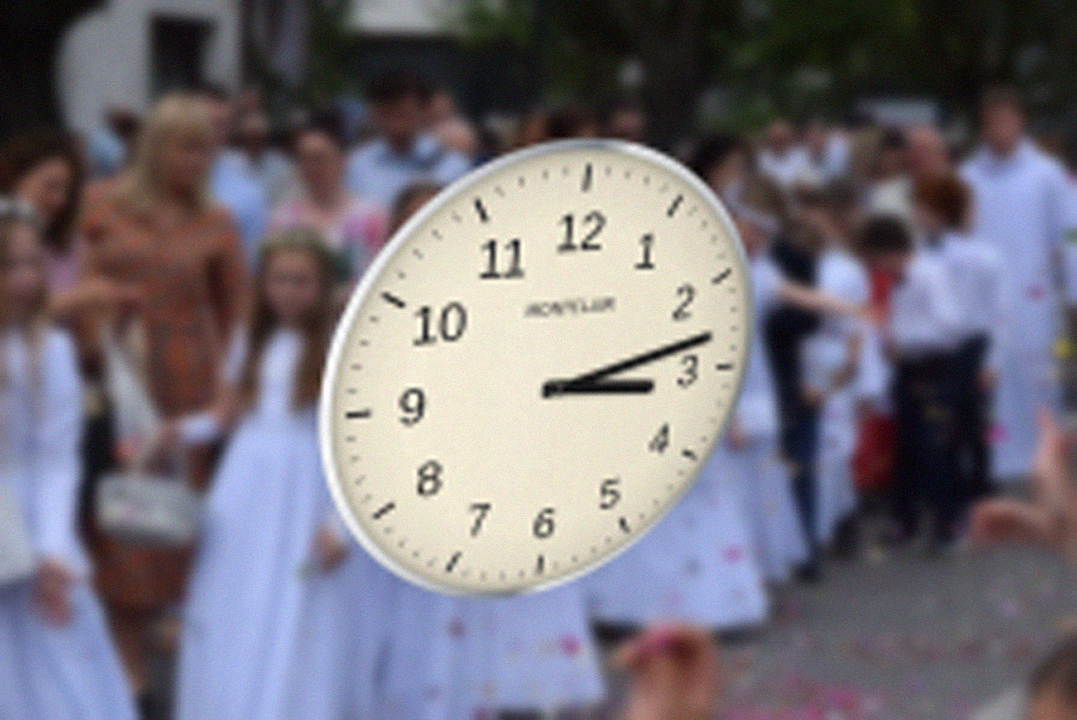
3:13
